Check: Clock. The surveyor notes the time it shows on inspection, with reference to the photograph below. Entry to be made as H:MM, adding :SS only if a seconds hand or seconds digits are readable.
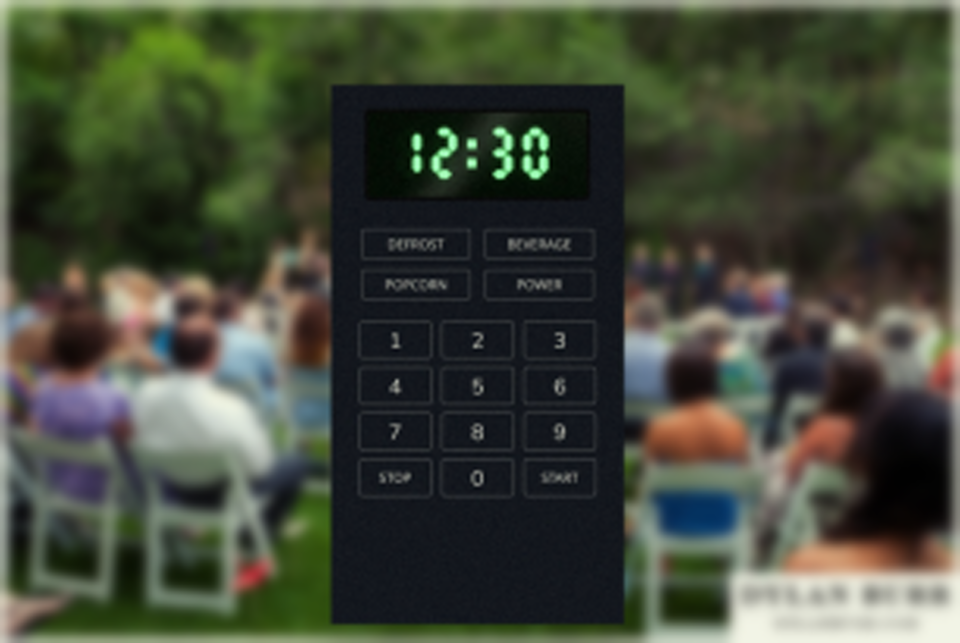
12:30
